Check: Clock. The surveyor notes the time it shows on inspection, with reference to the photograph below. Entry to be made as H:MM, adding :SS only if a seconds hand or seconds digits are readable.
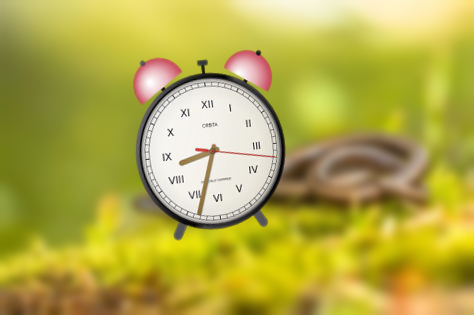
8:33:17
